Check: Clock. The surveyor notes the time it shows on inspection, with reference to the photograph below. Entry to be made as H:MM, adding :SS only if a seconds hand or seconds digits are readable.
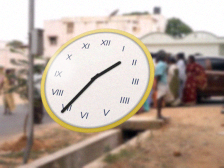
1:35
